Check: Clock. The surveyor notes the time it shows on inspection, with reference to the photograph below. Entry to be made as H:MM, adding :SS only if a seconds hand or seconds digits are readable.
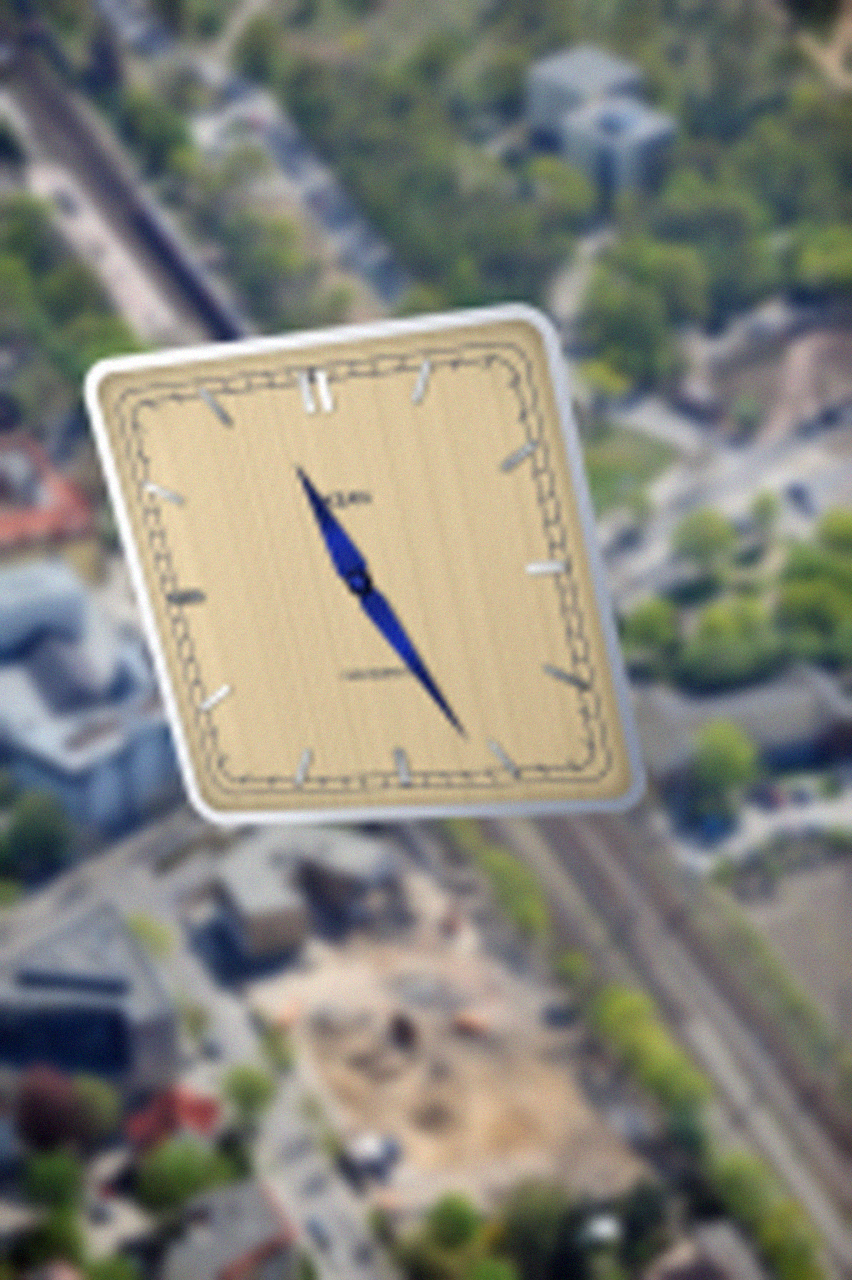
11:26
